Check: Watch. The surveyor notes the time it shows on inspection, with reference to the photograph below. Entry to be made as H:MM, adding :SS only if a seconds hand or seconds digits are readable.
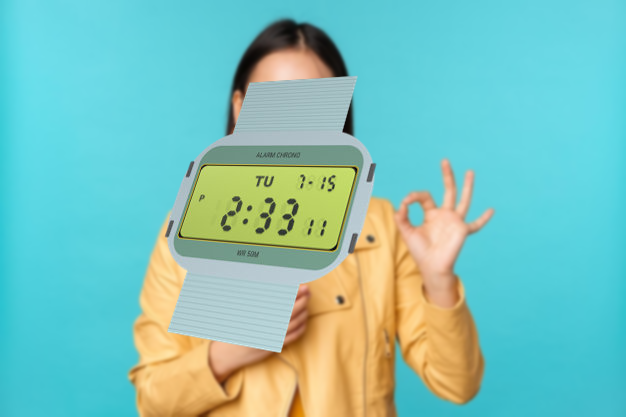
2:33:11
